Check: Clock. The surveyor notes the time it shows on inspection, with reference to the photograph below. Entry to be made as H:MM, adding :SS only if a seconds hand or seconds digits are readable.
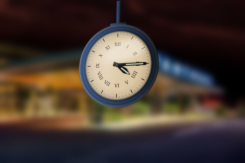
4:15
